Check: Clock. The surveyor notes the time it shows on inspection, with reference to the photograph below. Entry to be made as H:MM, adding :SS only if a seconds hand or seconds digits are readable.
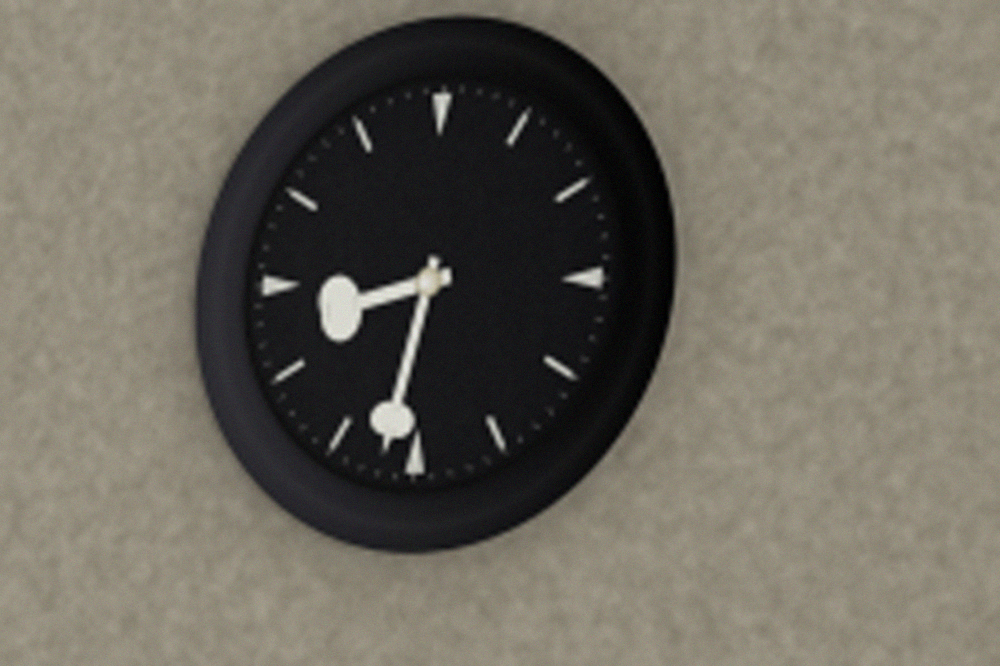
8:32
